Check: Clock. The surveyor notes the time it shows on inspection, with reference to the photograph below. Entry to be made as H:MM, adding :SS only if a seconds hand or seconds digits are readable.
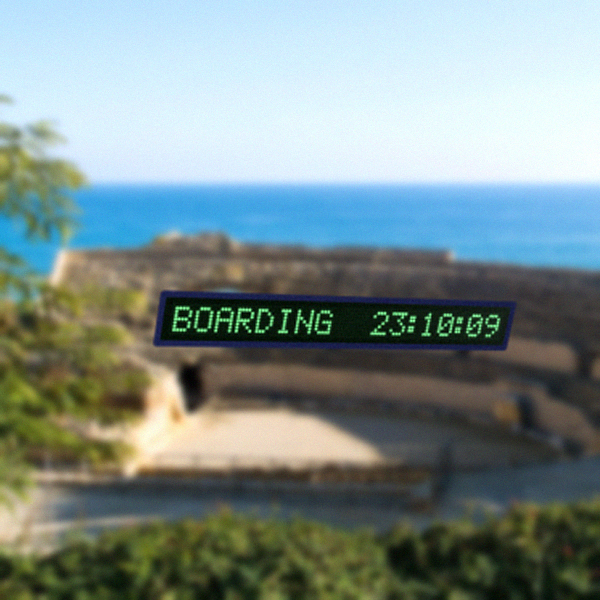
23:10:09
